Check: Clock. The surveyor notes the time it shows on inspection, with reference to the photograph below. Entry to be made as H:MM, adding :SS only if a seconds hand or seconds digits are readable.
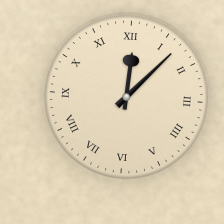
12:07
